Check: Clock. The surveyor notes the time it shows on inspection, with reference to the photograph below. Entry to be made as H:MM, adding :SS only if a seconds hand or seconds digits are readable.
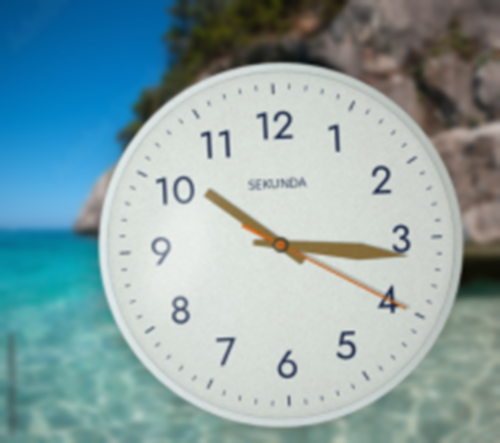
10:16:20
